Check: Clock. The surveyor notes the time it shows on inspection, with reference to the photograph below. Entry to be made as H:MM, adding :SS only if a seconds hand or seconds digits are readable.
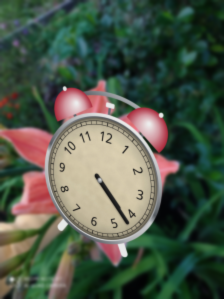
4:22
